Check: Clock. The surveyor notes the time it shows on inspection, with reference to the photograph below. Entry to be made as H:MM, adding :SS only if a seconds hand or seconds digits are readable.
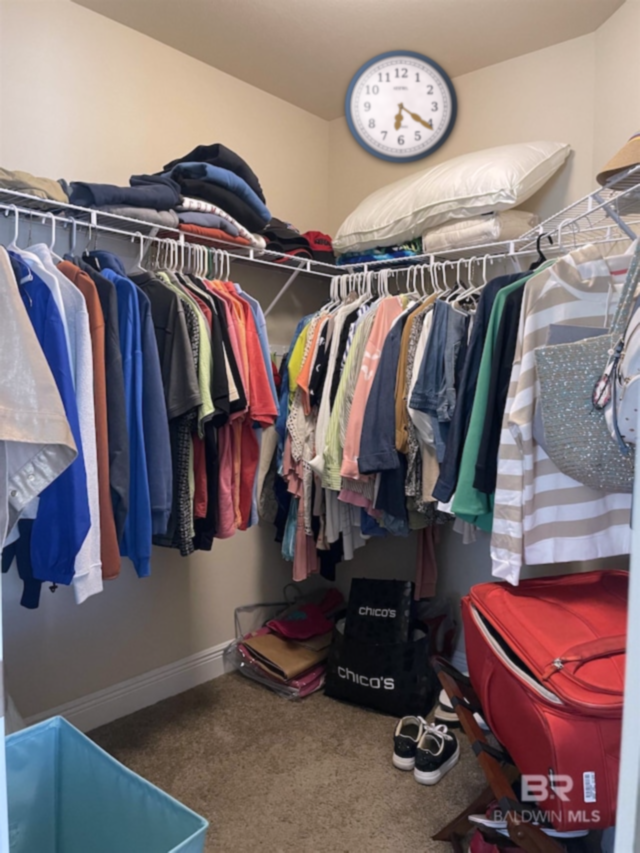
6:21
